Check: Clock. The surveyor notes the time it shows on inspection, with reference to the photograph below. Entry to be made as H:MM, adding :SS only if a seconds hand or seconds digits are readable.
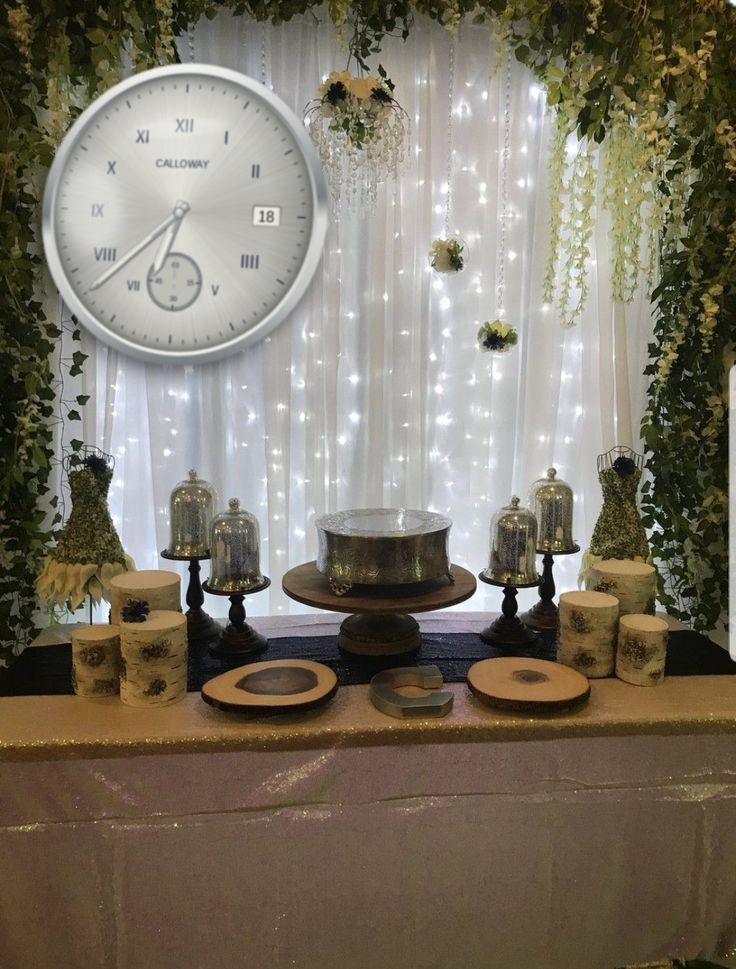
6:38
